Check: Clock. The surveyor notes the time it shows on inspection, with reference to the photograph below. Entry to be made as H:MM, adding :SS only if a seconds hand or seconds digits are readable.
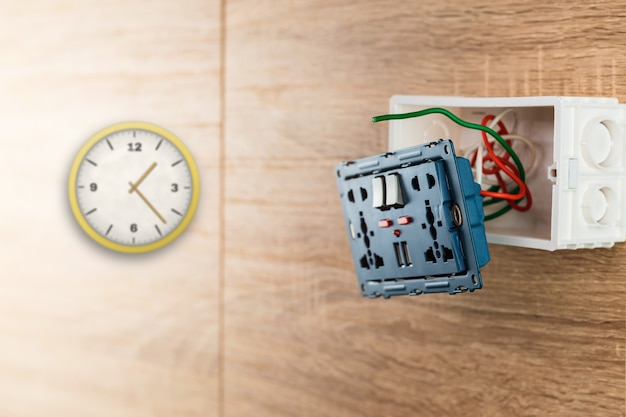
1:23
